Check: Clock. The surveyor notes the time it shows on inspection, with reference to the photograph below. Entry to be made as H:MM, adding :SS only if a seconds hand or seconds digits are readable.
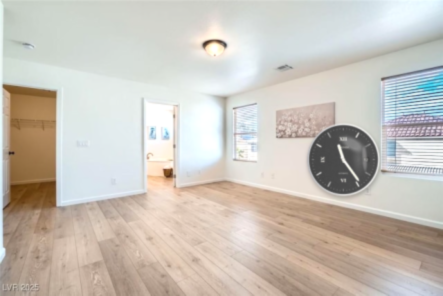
11:24
